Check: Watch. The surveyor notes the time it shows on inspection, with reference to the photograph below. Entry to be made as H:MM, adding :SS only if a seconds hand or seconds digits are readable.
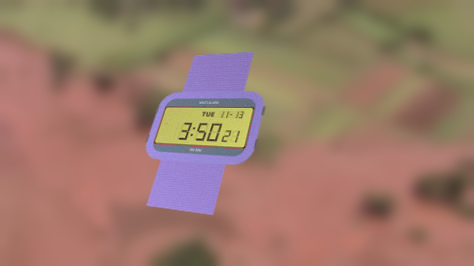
3:50:21
